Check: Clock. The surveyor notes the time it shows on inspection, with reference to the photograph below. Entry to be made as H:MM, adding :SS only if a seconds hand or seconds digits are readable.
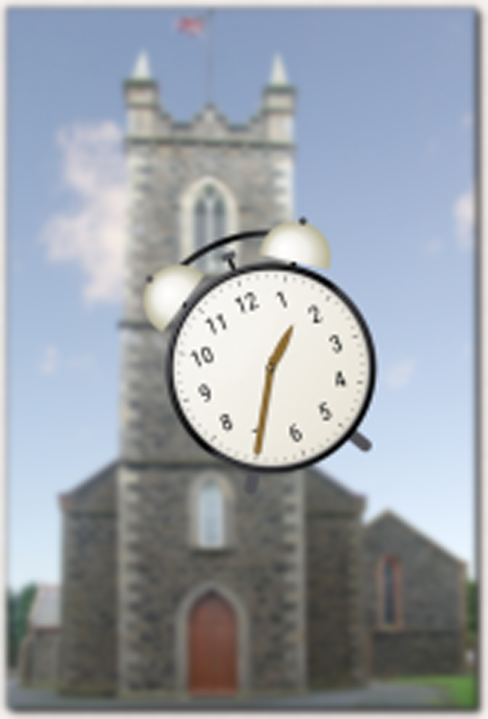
1:35
